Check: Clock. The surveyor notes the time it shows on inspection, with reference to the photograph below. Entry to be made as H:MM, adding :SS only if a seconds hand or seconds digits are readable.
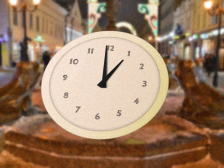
12:59
